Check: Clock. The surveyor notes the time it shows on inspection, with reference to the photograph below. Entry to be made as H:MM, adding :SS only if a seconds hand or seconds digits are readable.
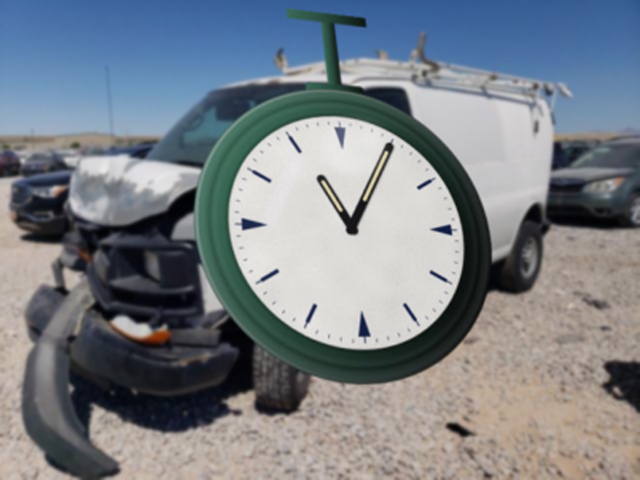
11:05
